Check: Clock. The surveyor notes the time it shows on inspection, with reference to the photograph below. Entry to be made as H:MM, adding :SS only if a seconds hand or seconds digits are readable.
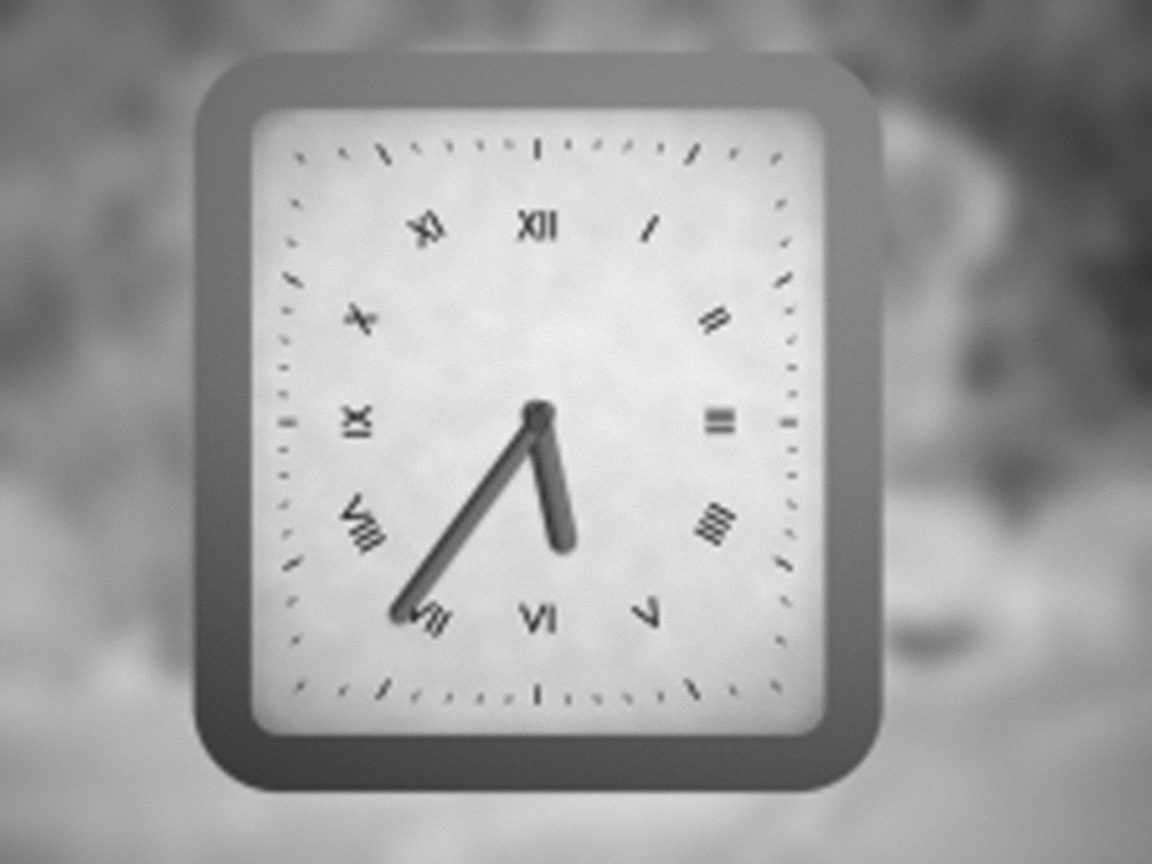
5:36
